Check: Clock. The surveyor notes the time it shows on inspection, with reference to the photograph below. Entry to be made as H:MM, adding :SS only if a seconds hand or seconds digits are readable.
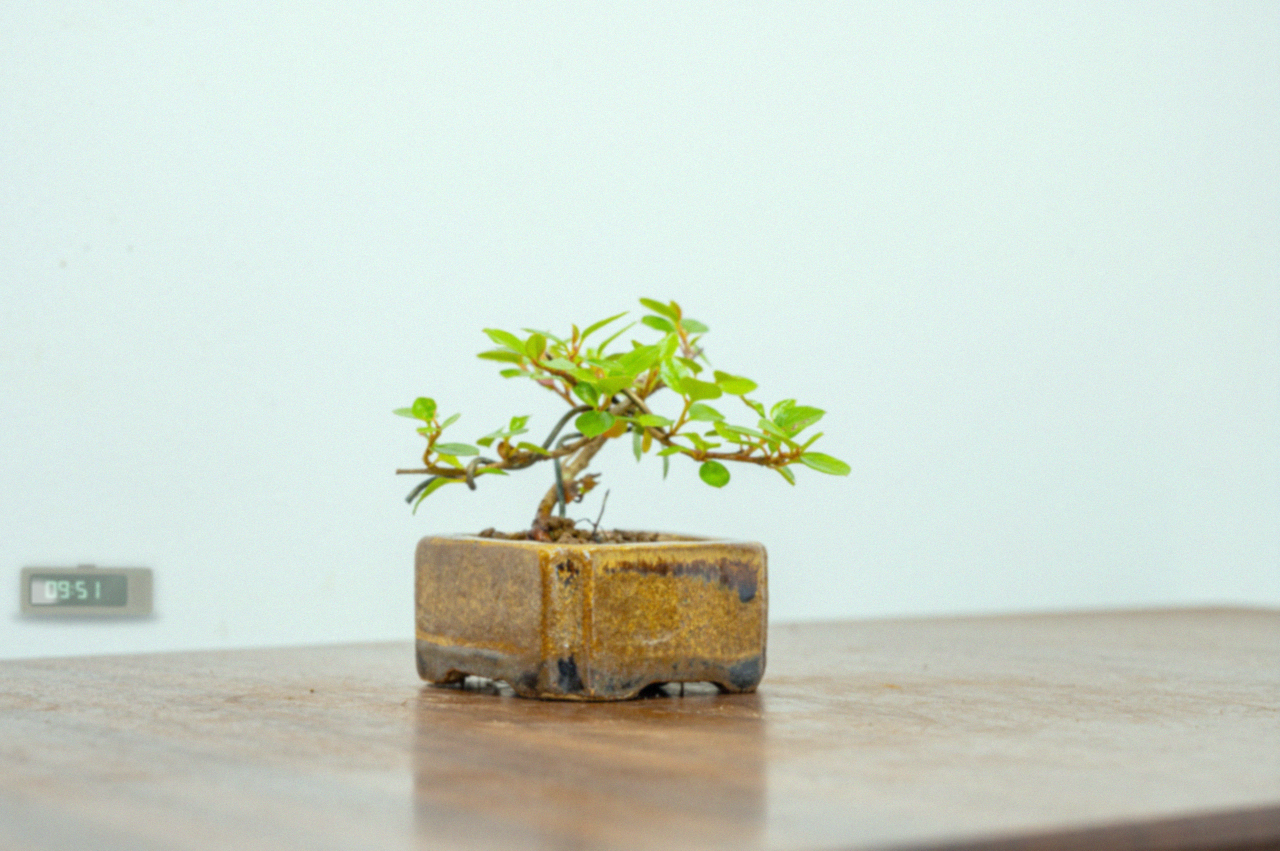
9:51
